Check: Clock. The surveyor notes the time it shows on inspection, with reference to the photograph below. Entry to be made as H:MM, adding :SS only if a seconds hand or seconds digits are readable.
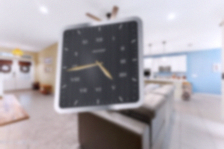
4:44
